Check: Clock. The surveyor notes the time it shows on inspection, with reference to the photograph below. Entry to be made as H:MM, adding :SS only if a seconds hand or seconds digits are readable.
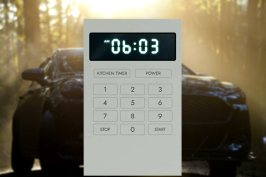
6:03
